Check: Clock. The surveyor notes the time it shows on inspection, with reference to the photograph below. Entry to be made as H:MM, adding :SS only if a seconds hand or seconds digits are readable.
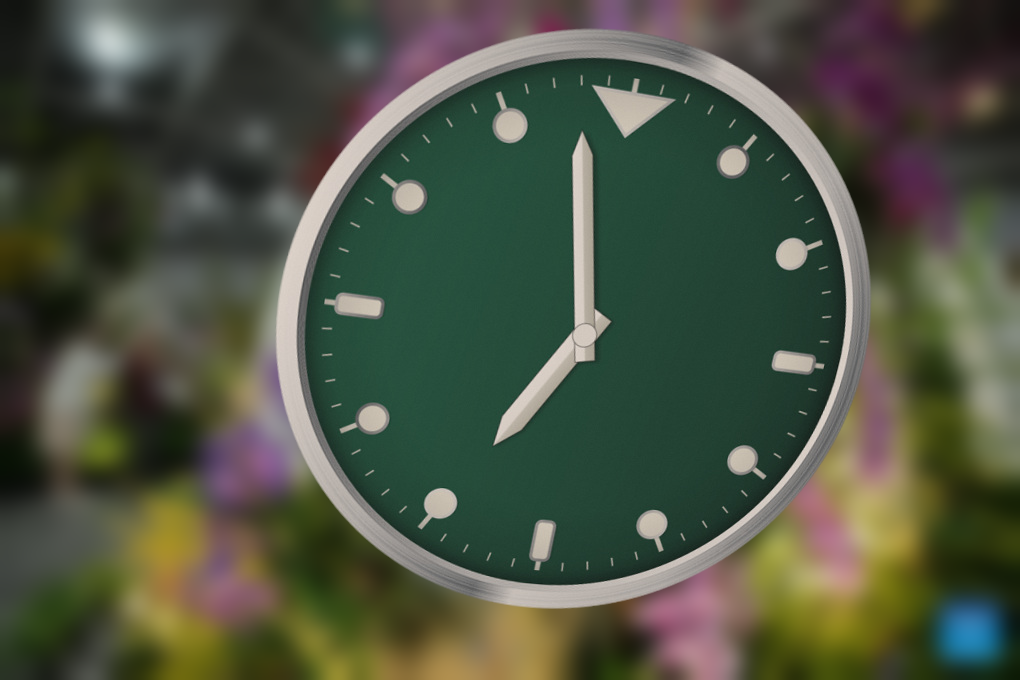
6:58
